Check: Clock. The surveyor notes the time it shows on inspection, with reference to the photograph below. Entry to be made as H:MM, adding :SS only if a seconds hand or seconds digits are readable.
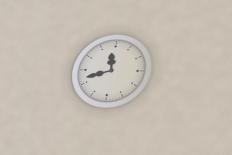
11:42
